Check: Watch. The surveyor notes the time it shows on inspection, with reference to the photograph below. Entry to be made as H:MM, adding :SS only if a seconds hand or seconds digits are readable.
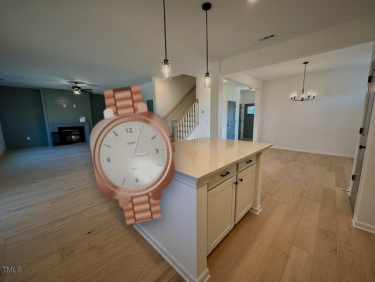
3:04
